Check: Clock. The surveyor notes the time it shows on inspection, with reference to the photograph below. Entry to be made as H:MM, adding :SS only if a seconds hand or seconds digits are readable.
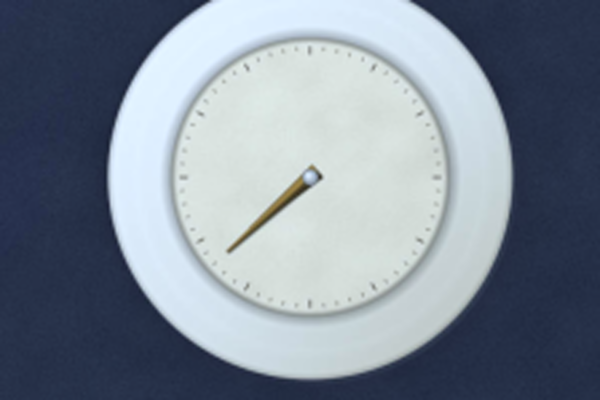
7:38
